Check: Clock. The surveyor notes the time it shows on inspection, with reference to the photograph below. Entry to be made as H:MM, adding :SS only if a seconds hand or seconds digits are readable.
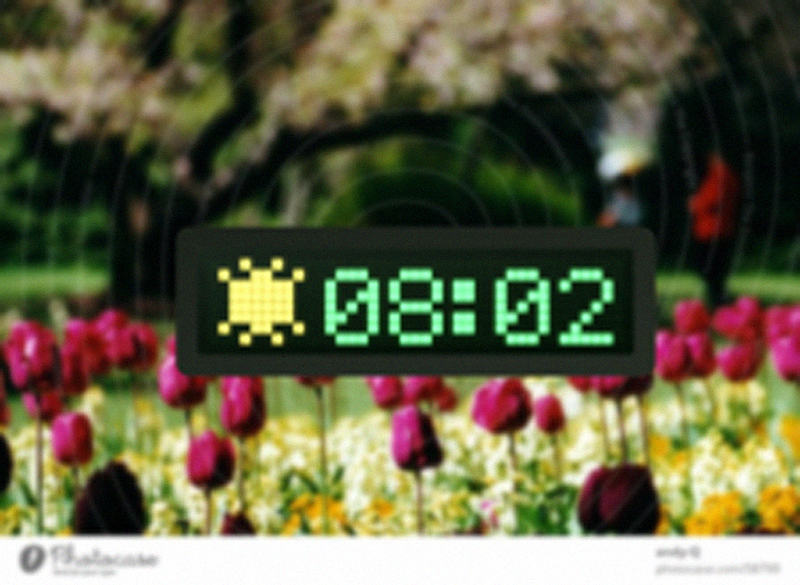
8:02
